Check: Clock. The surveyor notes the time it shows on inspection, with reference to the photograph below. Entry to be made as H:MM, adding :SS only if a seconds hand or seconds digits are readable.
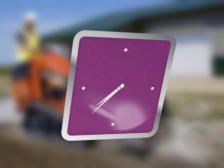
7:37
